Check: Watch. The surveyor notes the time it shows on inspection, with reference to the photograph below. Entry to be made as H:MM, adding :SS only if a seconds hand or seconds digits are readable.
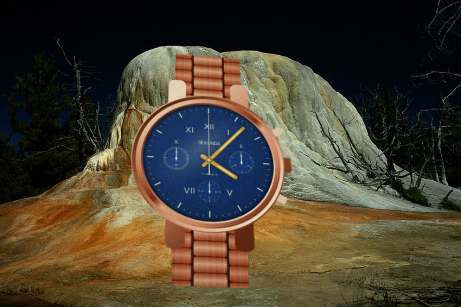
4:07
